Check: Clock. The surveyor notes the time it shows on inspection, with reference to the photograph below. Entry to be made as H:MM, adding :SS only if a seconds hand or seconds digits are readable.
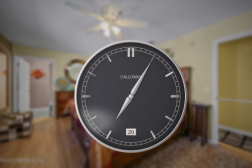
7:05
